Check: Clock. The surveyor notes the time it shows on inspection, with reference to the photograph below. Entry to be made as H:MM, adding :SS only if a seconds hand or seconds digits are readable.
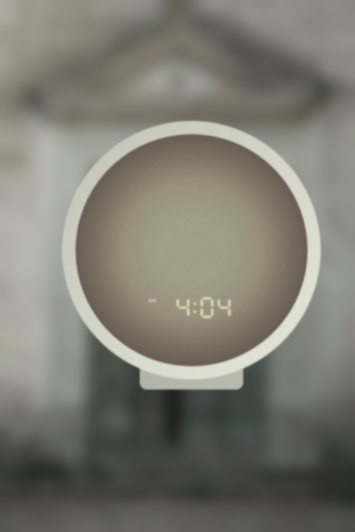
4:04
